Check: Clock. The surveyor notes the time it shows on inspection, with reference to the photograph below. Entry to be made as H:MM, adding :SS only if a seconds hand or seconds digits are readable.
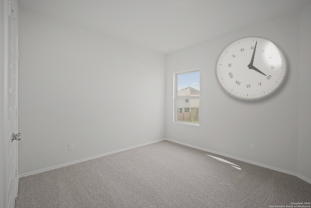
4:01
